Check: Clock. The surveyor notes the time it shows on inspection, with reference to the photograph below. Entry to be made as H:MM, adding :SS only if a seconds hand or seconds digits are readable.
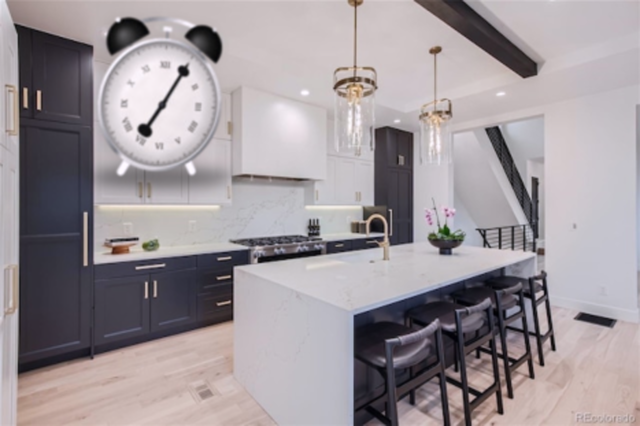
7:05
